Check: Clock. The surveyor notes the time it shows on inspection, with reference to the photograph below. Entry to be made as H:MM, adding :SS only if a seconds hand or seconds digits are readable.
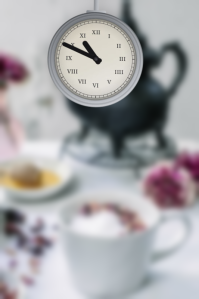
10:49
